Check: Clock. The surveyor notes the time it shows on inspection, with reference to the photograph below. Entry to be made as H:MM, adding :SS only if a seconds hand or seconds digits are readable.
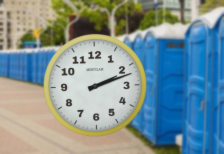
2:12
